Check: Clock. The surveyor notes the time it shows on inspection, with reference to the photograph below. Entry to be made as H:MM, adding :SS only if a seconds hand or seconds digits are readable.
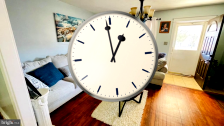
12:59
